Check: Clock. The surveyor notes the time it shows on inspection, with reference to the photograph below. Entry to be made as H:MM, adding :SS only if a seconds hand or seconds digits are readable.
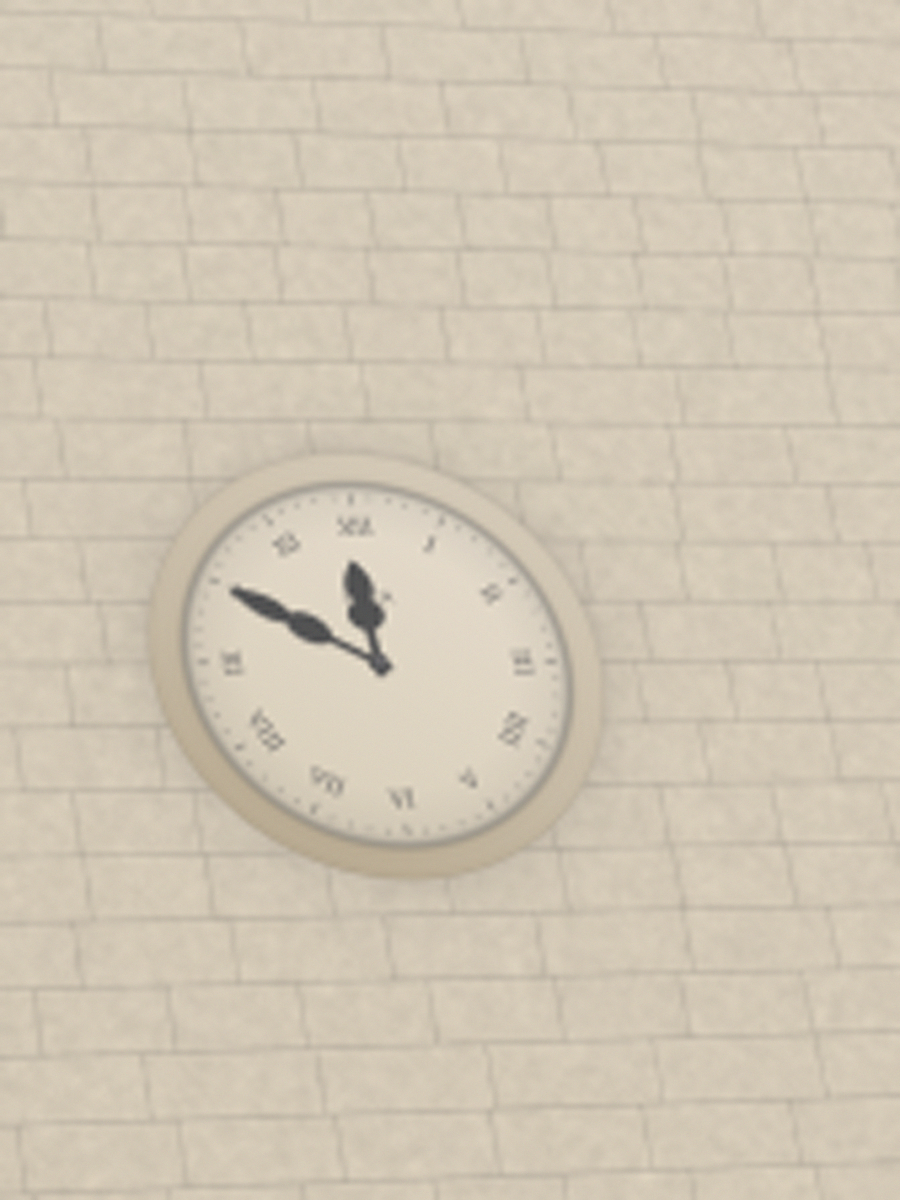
11:50
